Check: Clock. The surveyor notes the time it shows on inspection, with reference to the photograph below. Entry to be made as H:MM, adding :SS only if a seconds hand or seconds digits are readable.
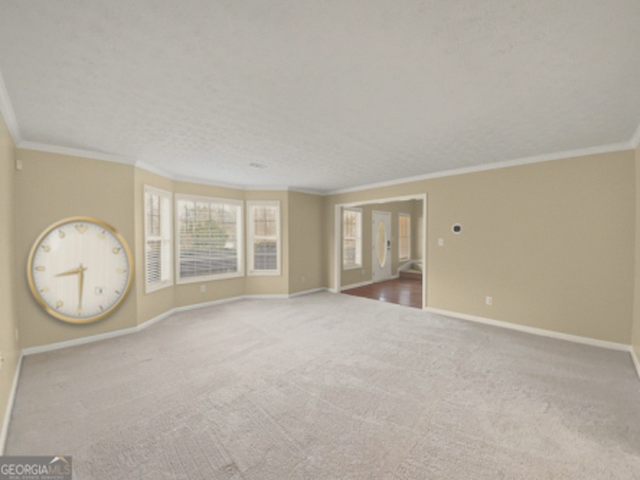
8:30
